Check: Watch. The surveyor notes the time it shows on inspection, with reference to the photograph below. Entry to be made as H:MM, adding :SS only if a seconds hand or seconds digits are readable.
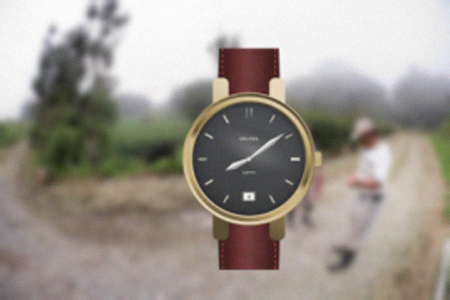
8:09
